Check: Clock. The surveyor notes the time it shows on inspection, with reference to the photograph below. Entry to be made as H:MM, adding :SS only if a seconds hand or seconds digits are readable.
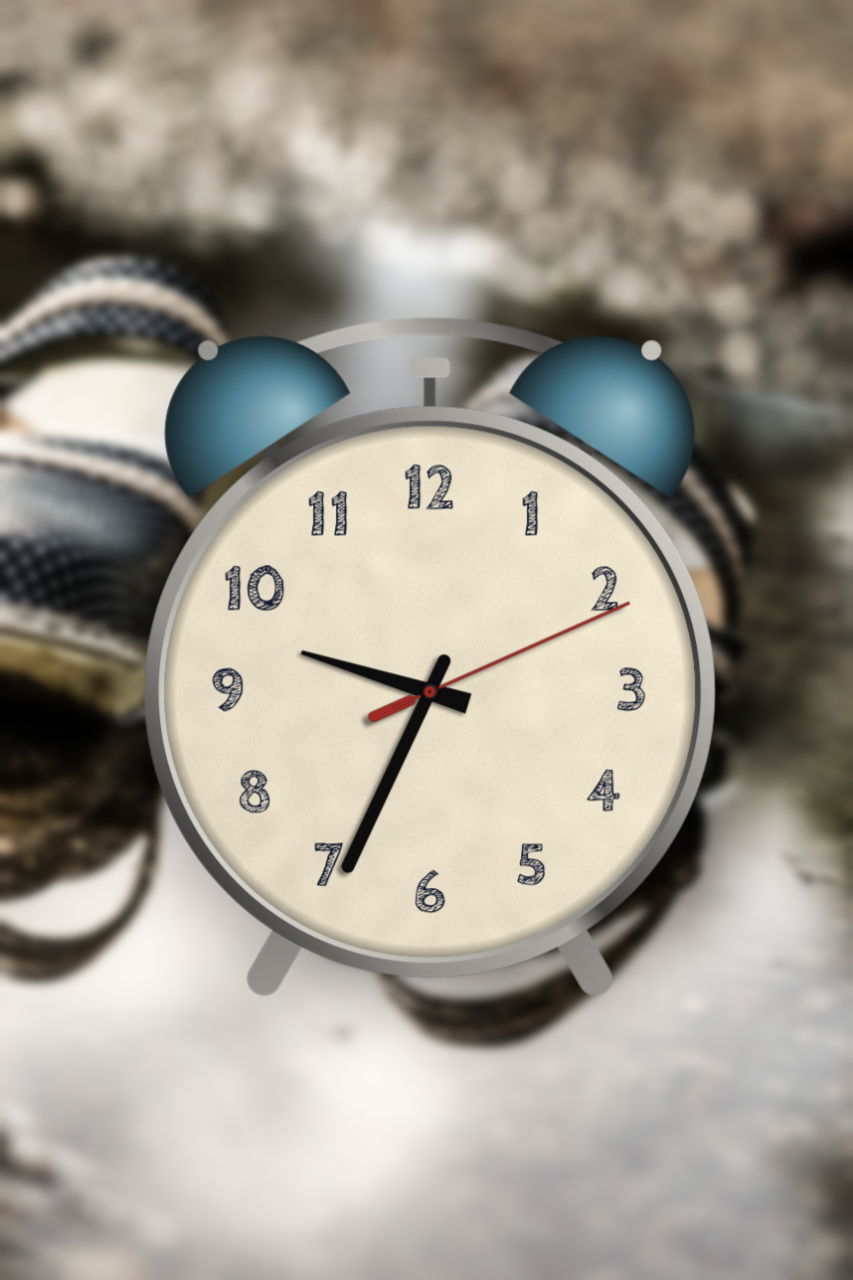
9:34:11
